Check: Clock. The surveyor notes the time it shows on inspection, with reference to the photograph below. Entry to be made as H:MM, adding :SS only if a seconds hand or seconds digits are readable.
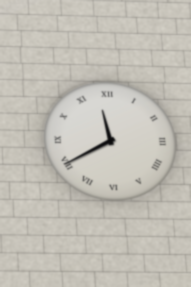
11:40
